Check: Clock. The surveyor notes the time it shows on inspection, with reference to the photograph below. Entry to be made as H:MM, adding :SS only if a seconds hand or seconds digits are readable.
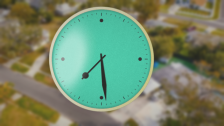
7:29
